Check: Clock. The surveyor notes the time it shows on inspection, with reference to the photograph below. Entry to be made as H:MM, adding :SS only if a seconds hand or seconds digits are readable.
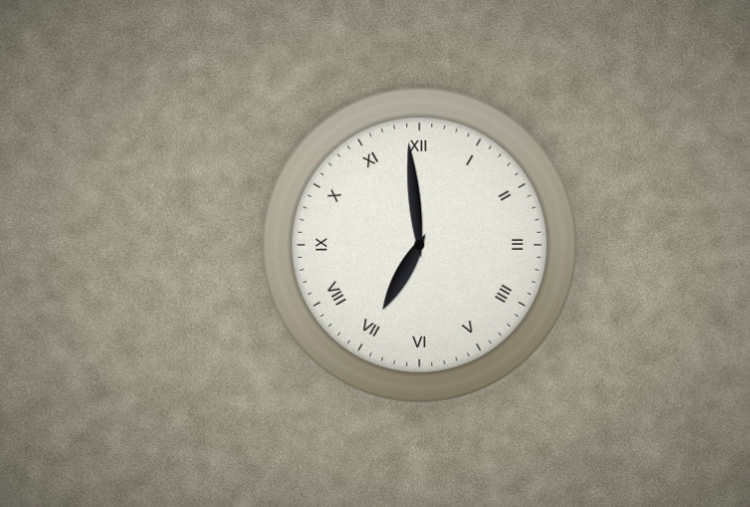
6:59
